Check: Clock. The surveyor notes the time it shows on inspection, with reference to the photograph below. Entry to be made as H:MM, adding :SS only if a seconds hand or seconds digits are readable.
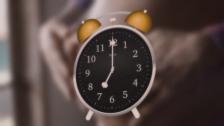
7:00
